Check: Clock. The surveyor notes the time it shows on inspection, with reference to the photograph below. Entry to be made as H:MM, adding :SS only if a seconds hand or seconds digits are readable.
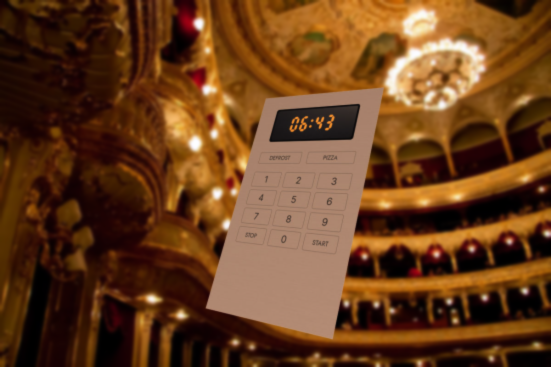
6:43
